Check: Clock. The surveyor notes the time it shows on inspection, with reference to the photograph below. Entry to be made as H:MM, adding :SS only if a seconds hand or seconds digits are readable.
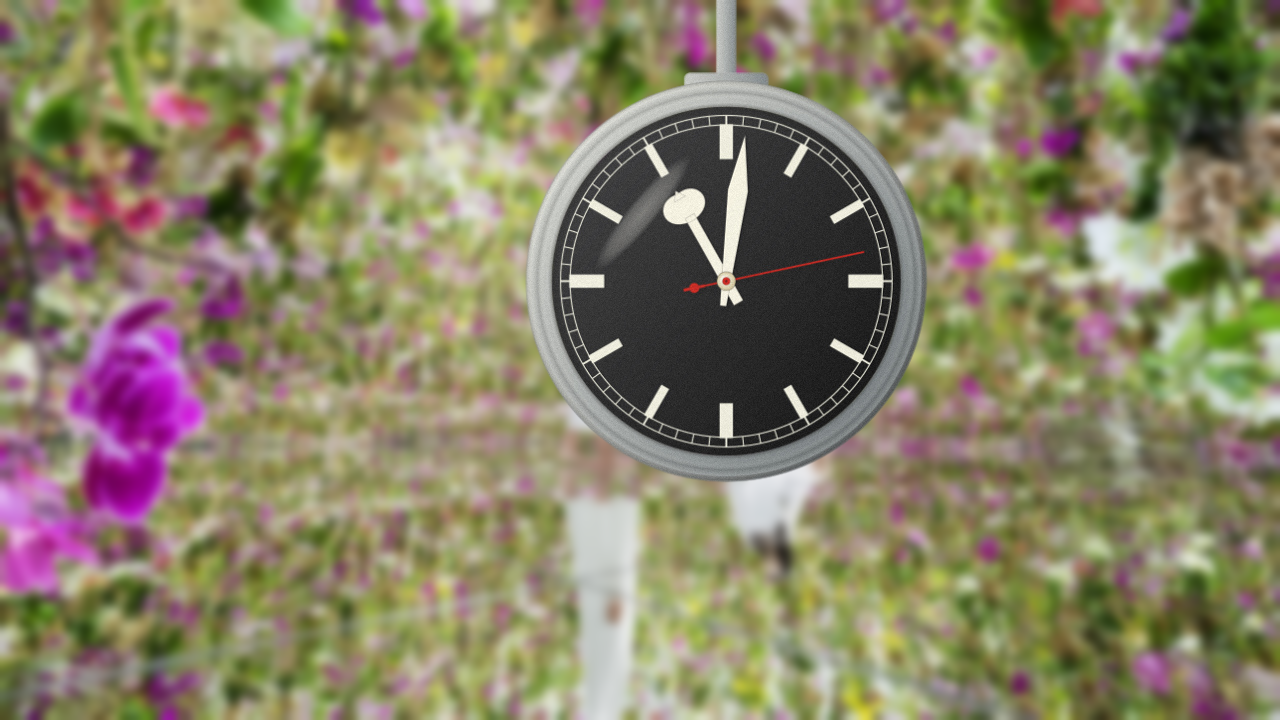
11:01:13
